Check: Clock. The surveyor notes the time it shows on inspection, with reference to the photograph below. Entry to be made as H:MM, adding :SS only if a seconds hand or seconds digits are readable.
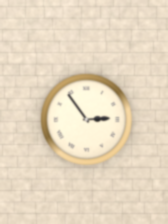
2:54
